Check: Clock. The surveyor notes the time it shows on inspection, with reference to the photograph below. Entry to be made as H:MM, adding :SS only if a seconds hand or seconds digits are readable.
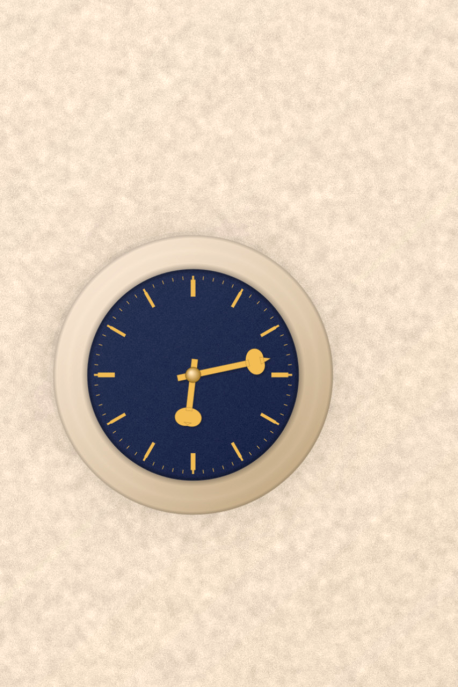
6:13
